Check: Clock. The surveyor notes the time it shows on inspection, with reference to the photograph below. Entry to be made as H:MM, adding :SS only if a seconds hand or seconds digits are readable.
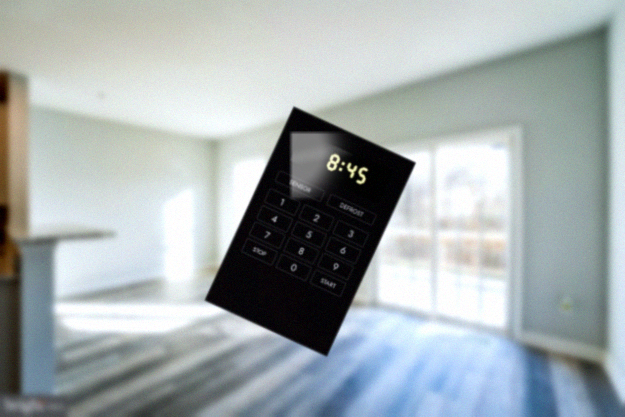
8:45
